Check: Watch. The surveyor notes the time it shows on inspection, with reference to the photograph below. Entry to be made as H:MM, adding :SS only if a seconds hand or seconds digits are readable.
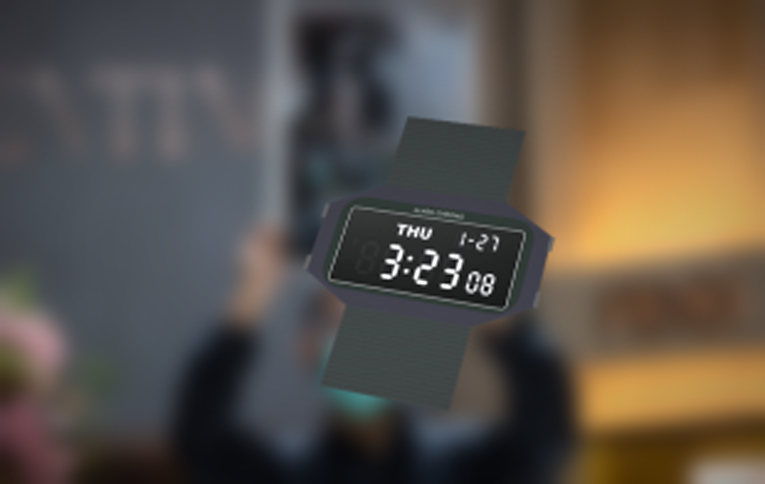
3:23:08
